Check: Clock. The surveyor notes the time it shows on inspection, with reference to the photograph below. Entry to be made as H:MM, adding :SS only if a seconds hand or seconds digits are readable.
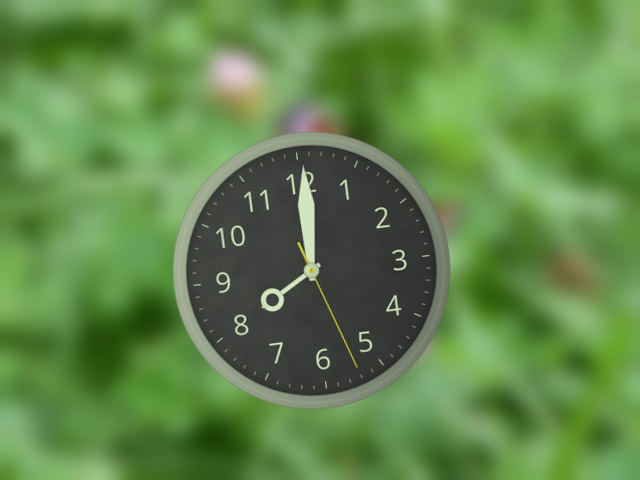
8:00:27
